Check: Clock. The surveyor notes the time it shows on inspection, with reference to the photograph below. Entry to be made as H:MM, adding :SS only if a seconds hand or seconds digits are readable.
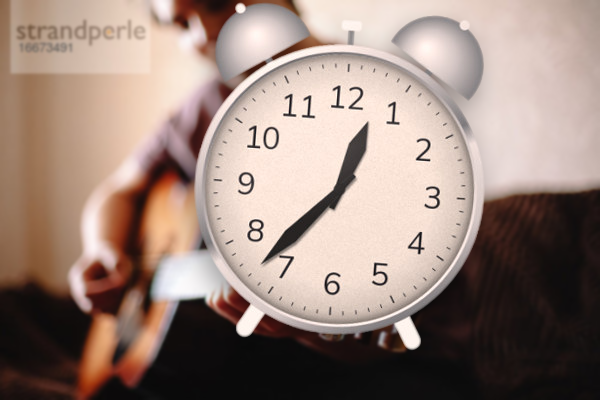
12:37
